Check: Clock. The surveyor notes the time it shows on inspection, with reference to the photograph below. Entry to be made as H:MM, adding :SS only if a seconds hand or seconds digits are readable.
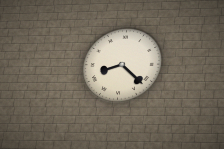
8:22
